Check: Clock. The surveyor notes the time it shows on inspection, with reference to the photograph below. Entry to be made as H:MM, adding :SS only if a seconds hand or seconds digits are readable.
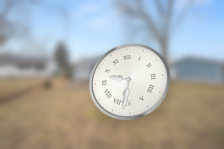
9:32
